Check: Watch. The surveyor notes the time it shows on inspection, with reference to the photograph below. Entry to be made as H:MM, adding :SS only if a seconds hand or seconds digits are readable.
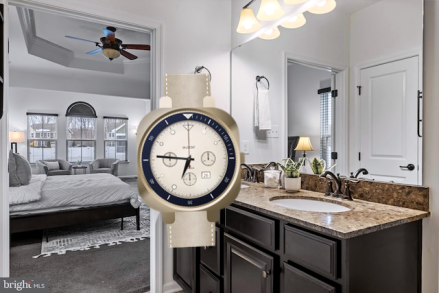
6:46
